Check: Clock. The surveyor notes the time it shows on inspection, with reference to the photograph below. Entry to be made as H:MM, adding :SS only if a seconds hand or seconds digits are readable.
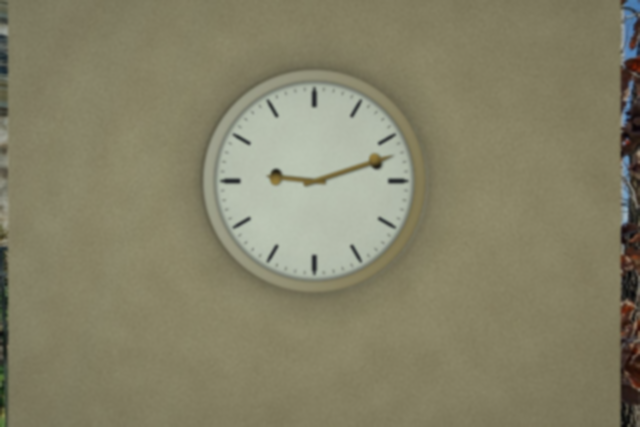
9:12
